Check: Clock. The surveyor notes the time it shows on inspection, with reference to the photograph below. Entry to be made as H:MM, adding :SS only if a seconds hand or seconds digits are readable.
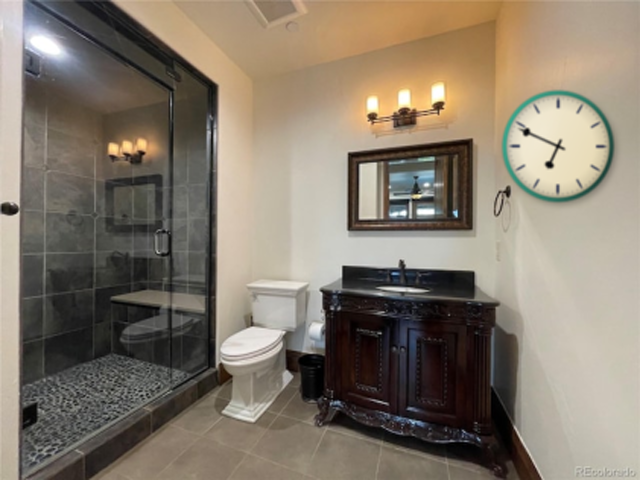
6:49
